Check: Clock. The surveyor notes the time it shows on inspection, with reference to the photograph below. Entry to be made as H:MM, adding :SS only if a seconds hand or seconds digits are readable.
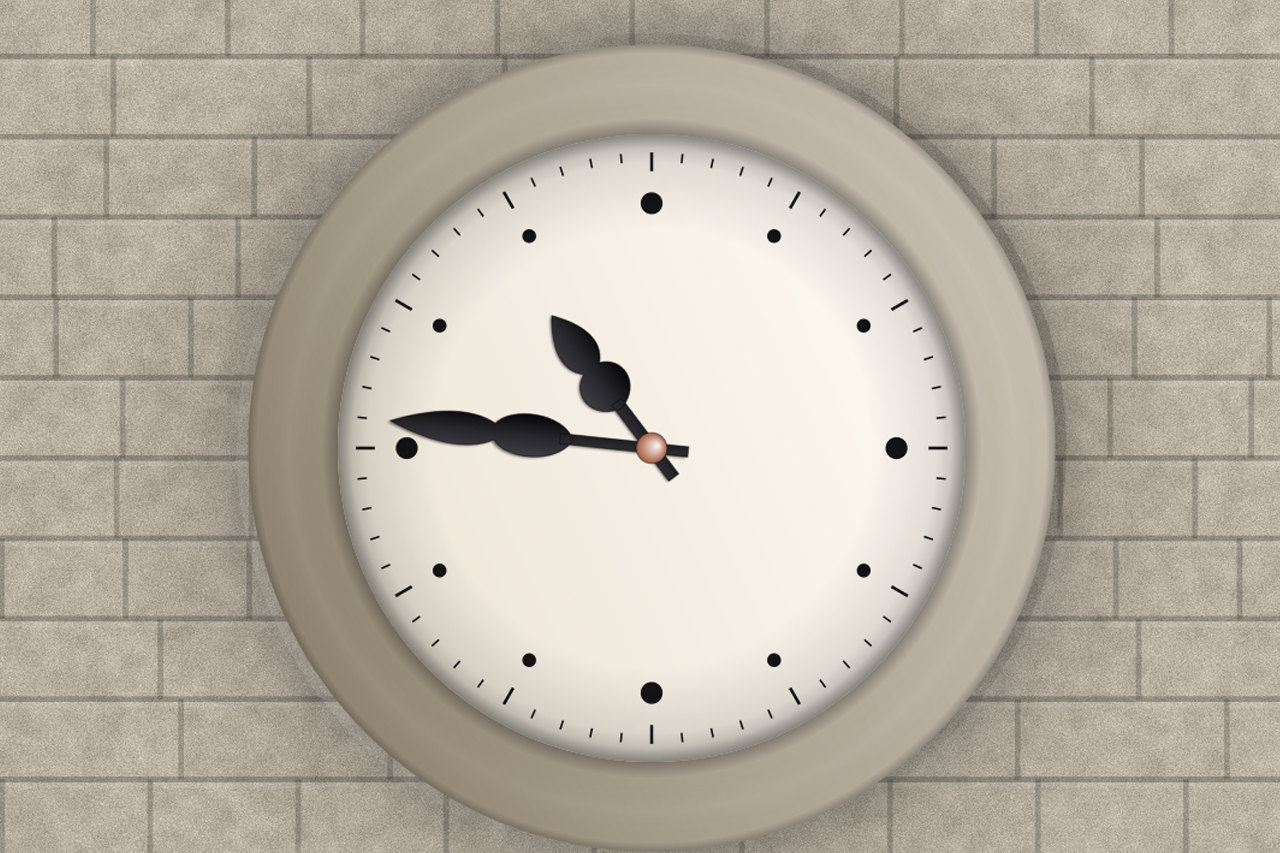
10:46
